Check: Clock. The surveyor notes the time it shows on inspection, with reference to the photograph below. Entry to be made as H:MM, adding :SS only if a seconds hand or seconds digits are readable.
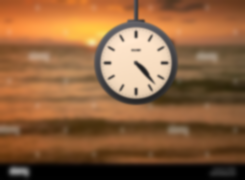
4:23
